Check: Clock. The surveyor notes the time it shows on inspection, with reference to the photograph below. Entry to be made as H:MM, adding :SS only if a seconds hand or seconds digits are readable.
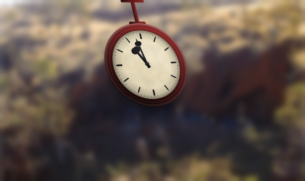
10:58
